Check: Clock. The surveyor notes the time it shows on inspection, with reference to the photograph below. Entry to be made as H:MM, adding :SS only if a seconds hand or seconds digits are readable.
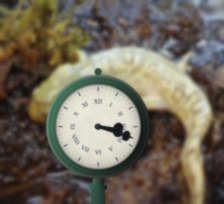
3:18
